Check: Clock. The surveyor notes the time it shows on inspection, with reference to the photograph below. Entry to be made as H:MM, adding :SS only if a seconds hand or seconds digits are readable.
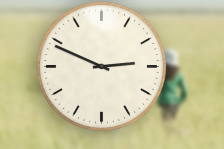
2:49
